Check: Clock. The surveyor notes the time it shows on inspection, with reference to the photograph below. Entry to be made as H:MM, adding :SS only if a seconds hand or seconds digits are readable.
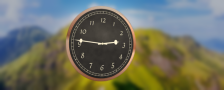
2:46
